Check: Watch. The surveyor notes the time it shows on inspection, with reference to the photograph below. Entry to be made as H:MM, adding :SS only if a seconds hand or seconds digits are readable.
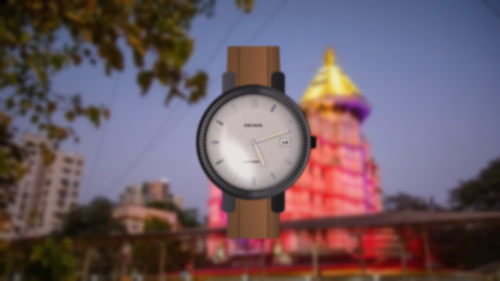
5:12
